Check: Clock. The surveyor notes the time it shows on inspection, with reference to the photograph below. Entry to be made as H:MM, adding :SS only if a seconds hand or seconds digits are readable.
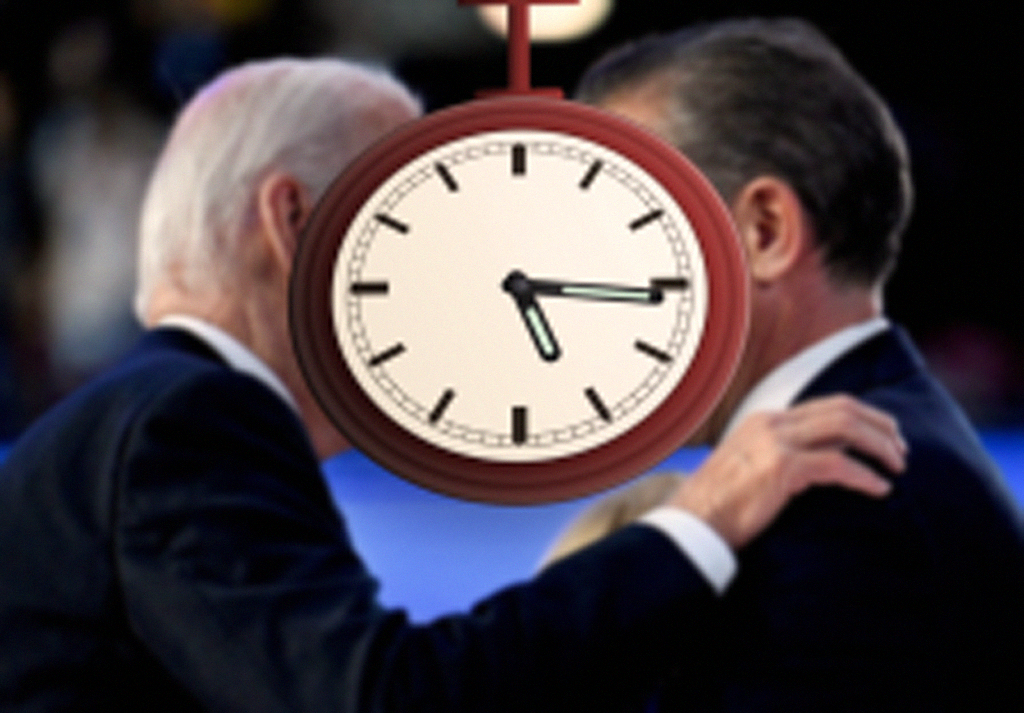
5:16
